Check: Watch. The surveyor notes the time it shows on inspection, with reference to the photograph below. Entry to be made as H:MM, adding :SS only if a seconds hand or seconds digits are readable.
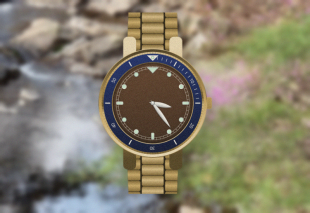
3:24
